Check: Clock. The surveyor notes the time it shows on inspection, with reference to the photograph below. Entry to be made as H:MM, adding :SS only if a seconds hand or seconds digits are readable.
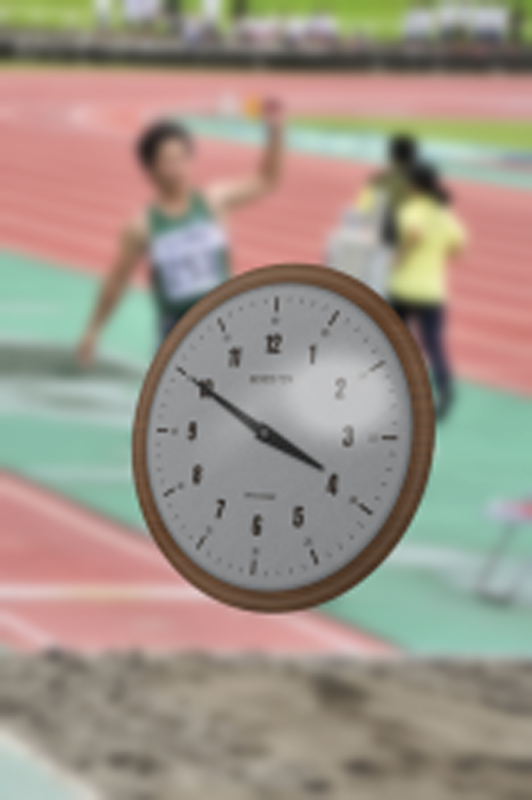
3:50
